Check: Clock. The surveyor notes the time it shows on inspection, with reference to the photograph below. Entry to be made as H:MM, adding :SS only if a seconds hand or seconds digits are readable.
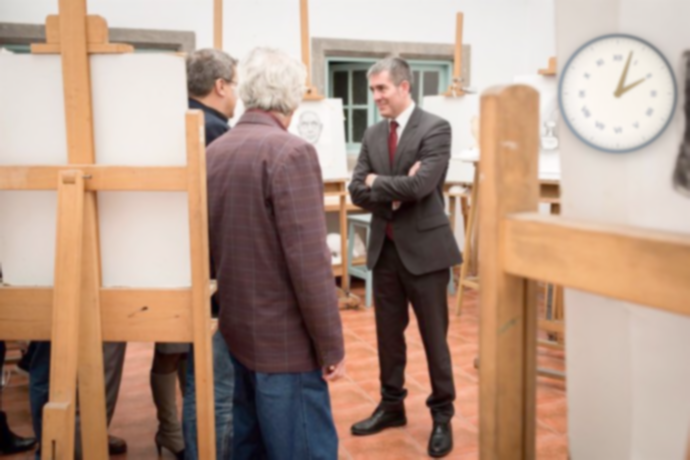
2:03
